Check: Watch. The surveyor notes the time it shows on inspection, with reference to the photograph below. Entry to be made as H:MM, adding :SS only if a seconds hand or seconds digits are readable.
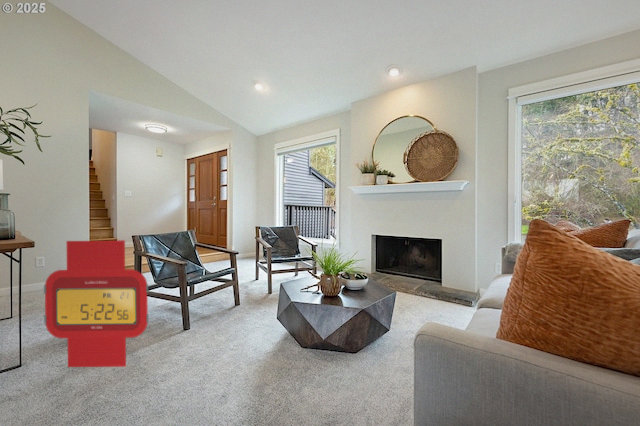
5:22:56
